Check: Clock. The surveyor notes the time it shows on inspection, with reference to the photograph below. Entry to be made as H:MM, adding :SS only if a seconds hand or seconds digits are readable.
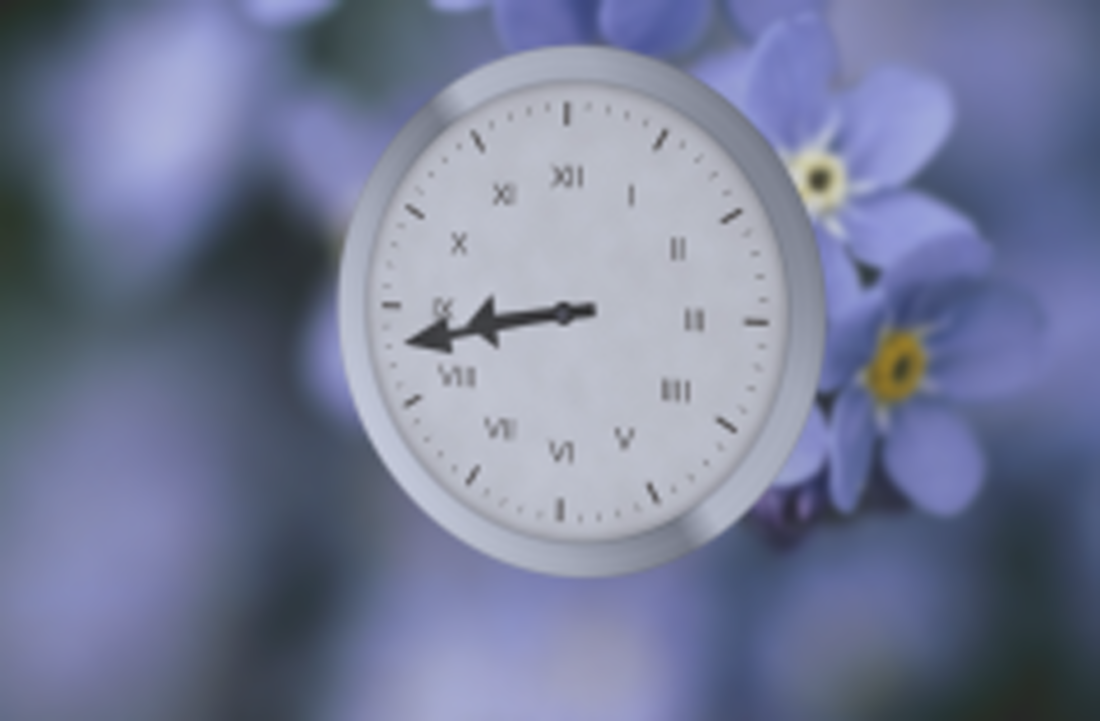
8:43
